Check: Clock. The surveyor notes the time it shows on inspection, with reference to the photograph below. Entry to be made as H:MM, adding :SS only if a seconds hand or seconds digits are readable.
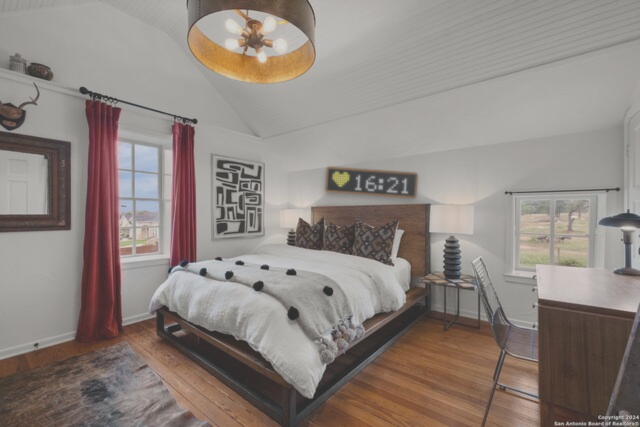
16:21
